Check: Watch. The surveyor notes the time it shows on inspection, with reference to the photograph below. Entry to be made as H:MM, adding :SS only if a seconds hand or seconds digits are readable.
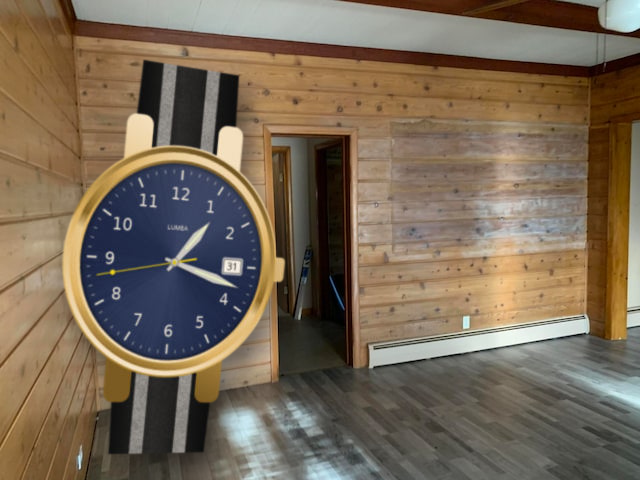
1:17:43
